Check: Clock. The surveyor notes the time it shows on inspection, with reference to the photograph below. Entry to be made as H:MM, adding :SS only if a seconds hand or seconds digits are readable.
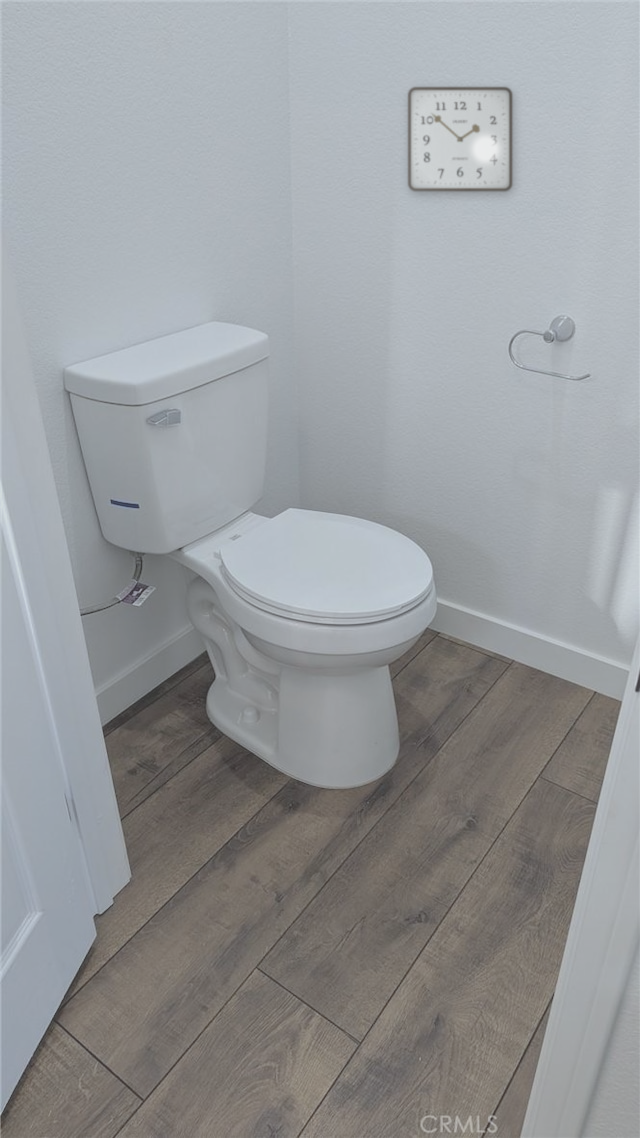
1:52
